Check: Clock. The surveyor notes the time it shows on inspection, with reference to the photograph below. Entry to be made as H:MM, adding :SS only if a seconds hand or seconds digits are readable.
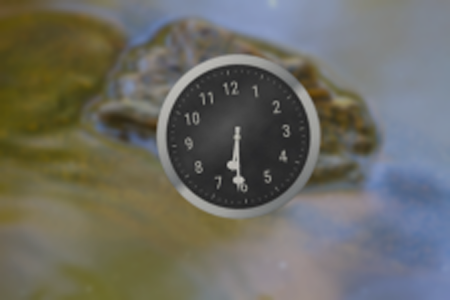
6:31
